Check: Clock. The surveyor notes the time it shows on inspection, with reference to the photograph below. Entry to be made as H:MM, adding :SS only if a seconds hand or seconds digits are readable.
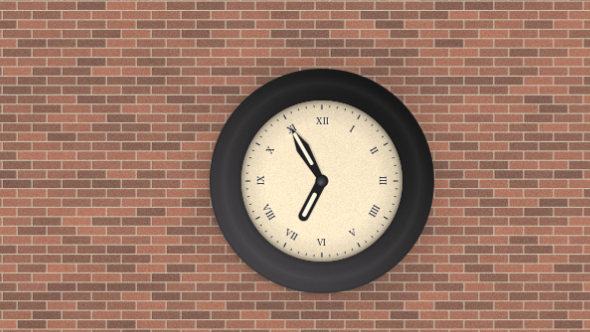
6:55
